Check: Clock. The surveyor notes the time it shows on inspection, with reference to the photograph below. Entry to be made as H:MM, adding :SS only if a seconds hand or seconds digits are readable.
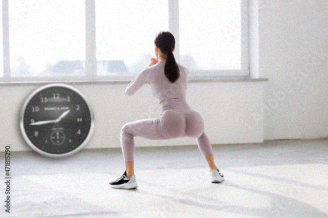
1:44
